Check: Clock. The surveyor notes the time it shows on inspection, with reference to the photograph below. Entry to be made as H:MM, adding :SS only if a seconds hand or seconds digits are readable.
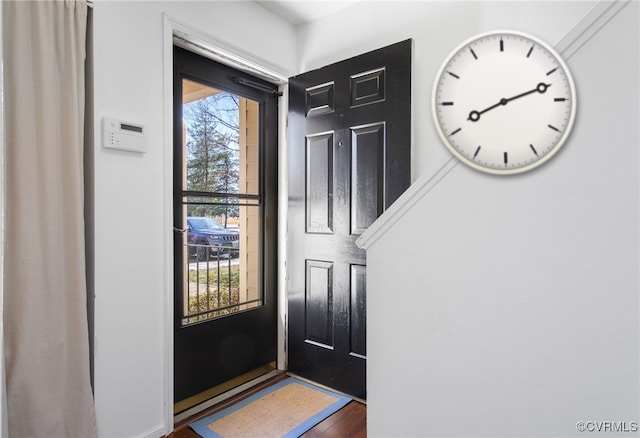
8:12
